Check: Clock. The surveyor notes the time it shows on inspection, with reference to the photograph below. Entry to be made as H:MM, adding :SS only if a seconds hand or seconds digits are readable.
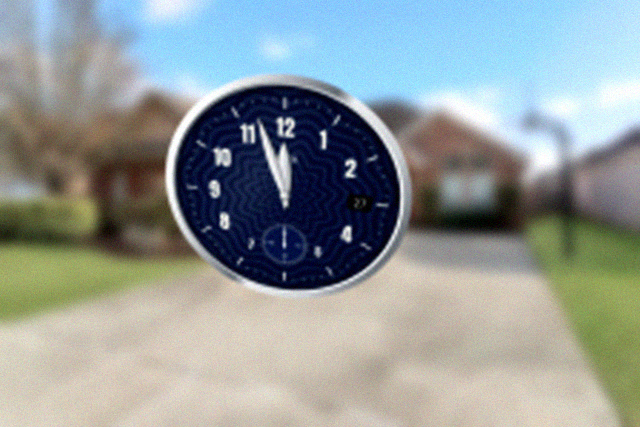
11:57
